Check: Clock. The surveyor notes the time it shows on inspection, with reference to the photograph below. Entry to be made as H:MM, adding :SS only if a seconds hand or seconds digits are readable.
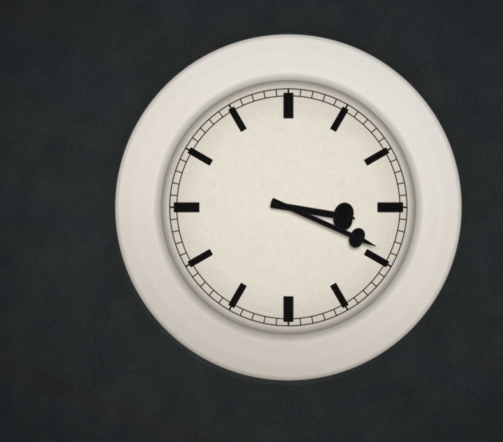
3:19
